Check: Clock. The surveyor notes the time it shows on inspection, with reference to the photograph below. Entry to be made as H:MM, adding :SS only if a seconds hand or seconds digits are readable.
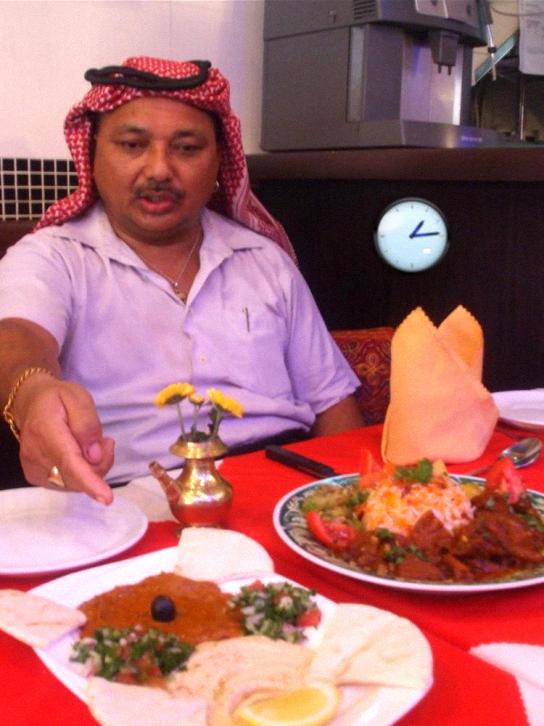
1:14
